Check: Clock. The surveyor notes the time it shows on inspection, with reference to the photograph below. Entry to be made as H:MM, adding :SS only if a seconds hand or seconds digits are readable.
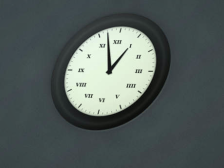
12:57
